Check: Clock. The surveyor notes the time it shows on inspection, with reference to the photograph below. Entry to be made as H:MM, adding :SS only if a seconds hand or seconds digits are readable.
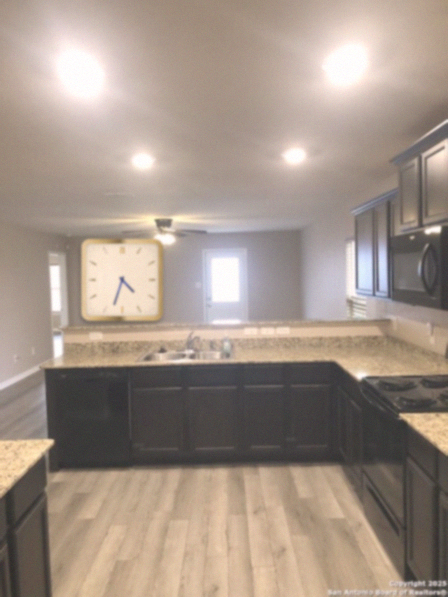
4:33
